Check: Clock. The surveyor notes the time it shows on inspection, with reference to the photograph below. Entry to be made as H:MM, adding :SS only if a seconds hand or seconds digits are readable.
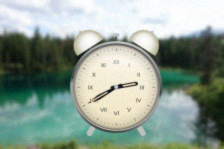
2:40
